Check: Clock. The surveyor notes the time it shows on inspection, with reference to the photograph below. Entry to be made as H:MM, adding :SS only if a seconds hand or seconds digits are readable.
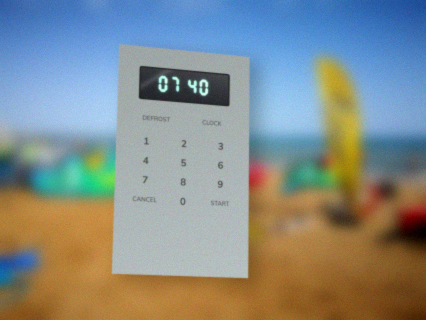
7:40
